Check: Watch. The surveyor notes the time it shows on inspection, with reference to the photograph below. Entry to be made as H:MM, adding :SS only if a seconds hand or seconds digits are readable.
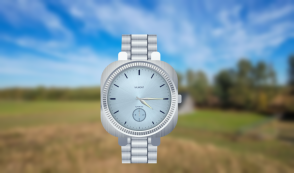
4:15
